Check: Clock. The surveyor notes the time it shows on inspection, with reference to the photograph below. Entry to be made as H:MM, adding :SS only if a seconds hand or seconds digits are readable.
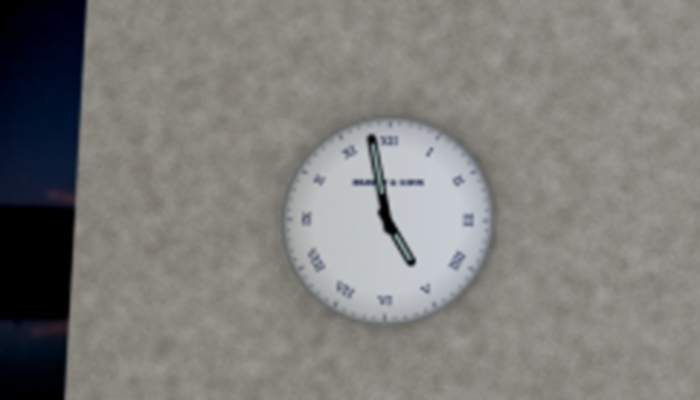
4:58
